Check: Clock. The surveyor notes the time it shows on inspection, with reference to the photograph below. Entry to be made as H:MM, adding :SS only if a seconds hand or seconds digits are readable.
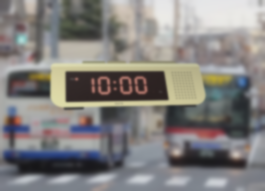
10:00
